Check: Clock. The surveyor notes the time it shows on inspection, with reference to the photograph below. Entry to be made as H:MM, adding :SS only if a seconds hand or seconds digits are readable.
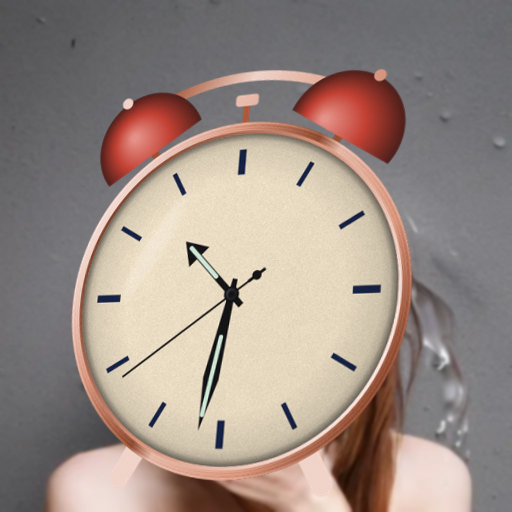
10:31:39
